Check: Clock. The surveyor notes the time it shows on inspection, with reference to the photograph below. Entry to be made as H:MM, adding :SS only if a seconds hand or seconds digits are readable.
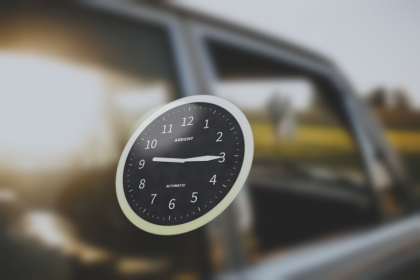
9:15
